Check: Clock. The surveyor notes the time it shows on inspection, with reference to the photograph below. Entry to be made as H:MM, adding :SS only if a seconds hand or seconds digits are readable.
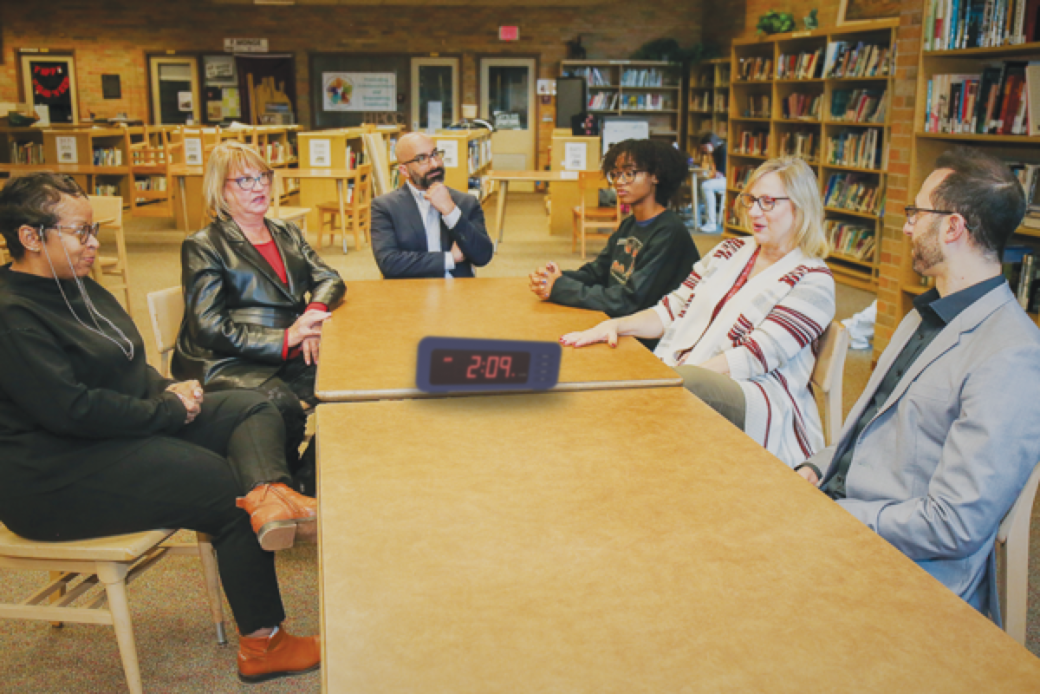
2:09
